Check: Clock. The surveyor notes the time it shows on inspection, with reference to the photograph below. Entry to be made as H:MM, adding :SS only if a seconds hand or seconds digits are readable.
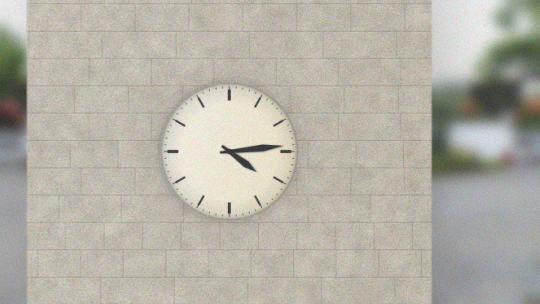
4:14
